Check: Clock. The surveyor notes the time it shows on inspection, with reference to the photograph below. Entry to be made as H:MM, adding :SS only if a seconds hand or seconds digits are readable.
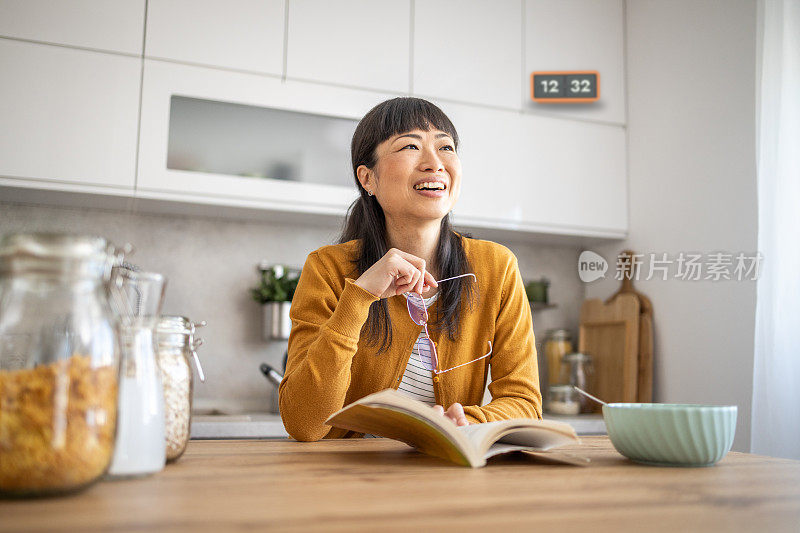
12:32
